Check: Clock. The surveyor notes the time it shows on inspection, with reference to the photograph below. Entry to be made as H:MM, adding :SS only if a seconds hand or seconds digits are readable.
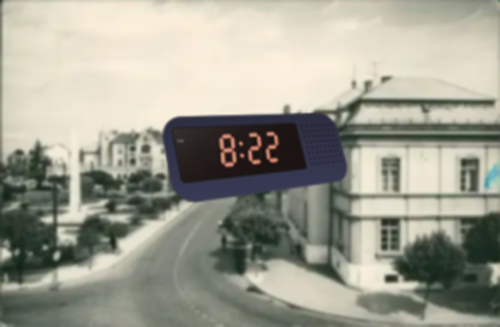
8:22
